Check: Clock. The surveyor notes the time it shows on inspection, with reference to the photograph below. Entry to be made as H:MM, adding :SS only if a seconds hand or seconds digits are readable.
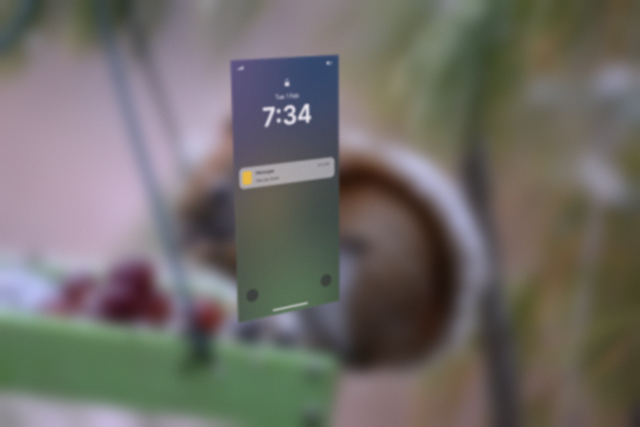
7:34
